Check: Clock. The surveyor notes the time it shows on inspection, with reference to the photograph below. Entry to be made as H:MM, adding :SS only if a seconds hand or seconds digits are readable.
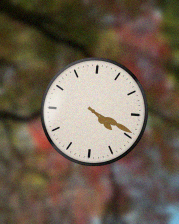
4:19
